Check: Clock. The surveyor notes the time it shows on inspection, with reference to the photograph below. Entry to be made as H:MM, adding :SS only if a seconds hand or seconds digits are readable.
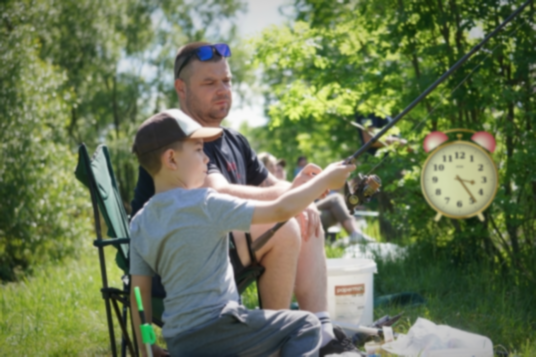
3:24
